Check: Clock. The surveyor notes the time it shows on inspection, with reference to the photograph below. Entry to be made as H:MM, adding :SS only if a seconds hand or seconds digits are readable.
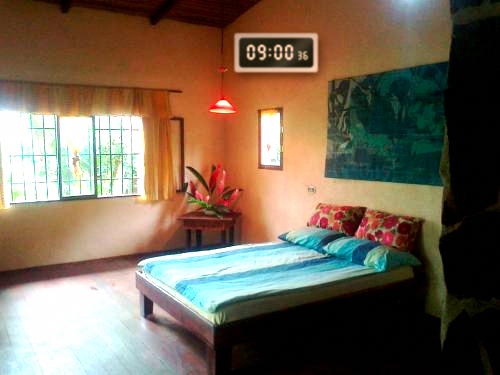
9:00
